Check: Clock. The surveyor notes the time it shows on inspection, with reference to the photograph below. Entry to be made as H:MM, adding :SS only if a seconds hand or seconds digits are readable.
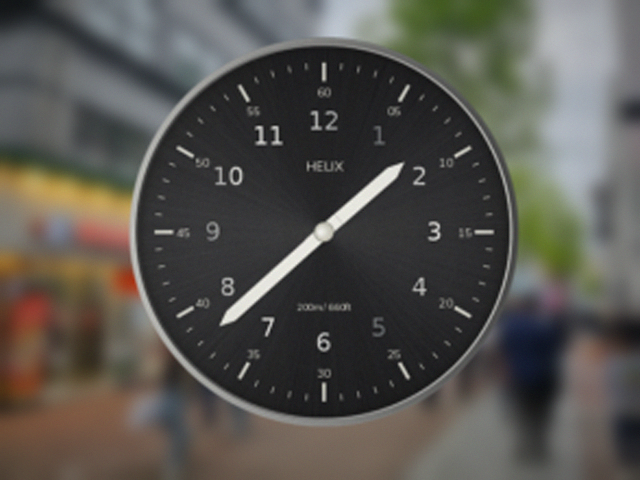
1:38
